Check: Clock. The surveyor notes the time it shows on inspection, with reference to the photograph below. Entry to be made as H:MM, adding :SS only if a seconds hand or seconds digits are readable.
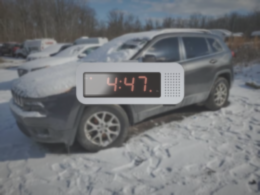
4:47
